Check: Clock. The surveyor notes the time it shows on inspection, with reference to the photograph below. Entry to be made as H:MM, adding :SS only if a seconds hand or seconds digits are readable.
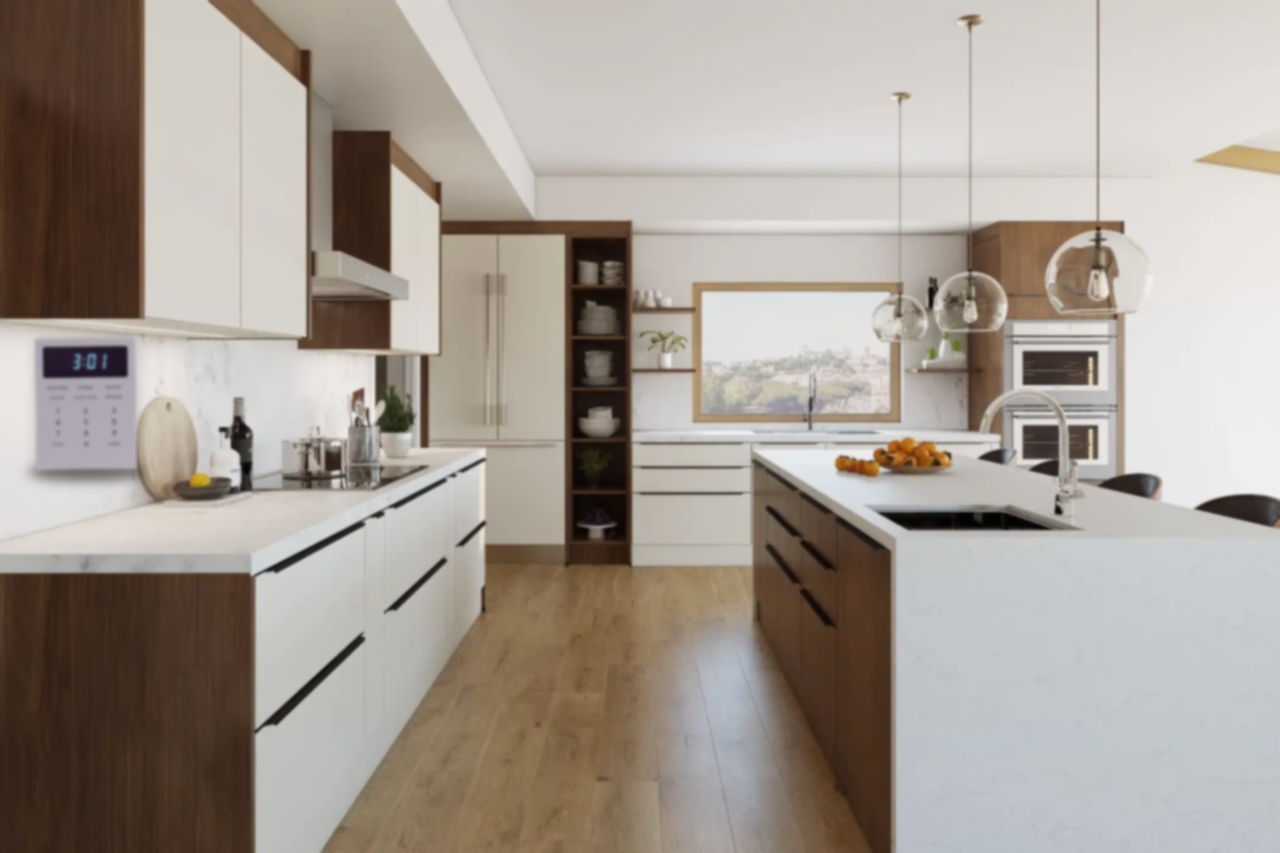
3:01
